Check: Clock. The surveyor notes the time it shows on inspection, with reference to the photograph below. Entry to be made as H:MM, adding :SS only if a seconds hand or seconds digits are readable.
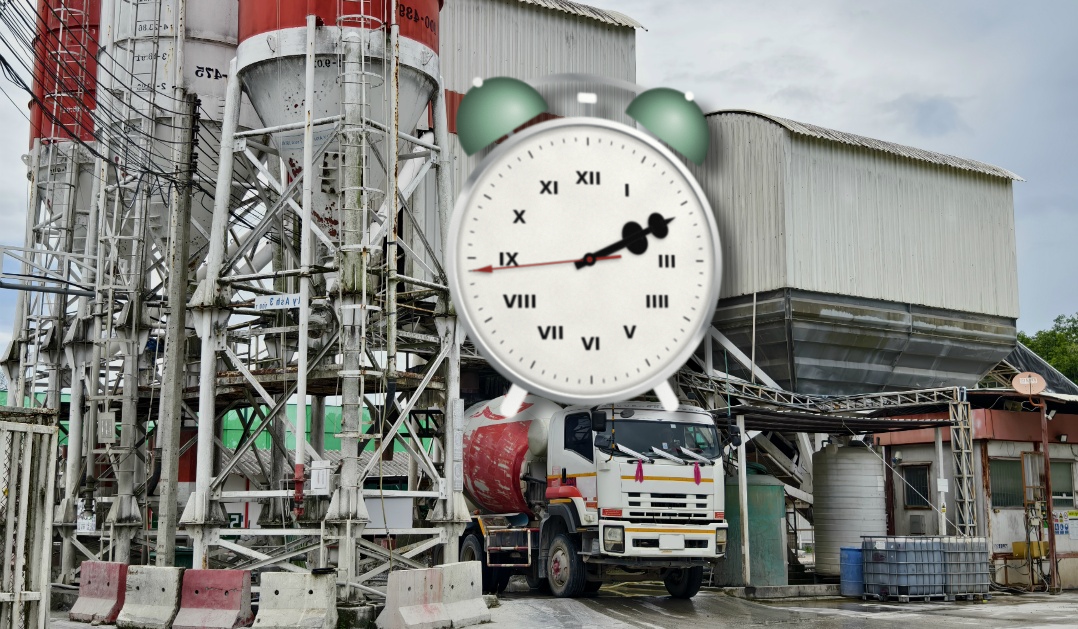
2:10:44
